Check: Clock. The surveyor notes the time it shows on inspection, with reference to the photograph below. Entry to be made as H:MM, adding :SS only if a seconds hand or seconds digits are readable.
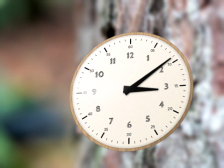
3:09
